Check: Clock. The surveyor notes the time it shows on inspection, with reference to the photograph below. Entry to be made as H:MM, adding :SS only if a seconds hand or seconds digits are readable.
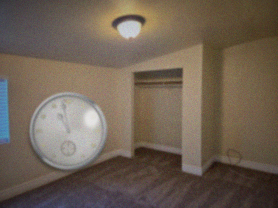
10:58
